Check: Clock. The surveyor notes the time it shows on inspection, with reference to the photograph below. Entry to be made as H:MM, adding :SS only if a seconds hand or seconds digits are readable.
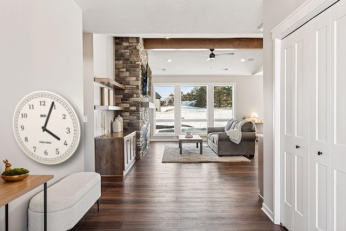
4:04
